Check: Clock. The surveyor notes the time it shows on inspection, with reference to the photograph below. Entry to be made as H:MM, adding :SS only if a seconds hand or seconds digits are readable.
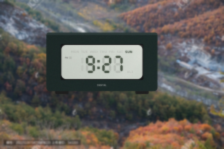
9:27
